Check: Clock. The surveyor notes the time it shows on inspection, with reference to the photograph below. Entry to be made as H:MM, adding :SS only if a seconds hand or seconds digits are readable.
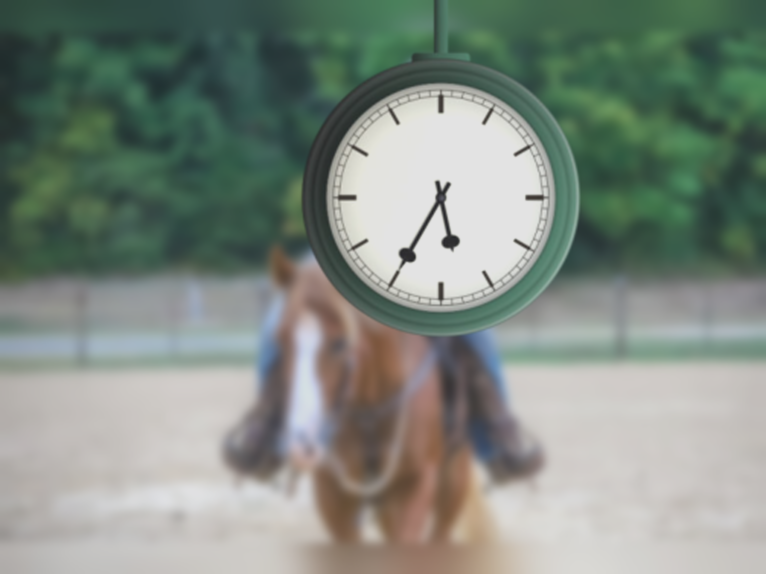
5:35
